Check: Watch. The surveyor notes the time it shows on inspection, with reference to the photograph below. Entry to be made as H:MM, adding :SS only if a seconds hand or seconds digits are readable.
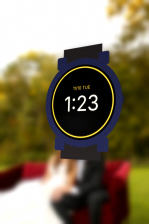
1:23
